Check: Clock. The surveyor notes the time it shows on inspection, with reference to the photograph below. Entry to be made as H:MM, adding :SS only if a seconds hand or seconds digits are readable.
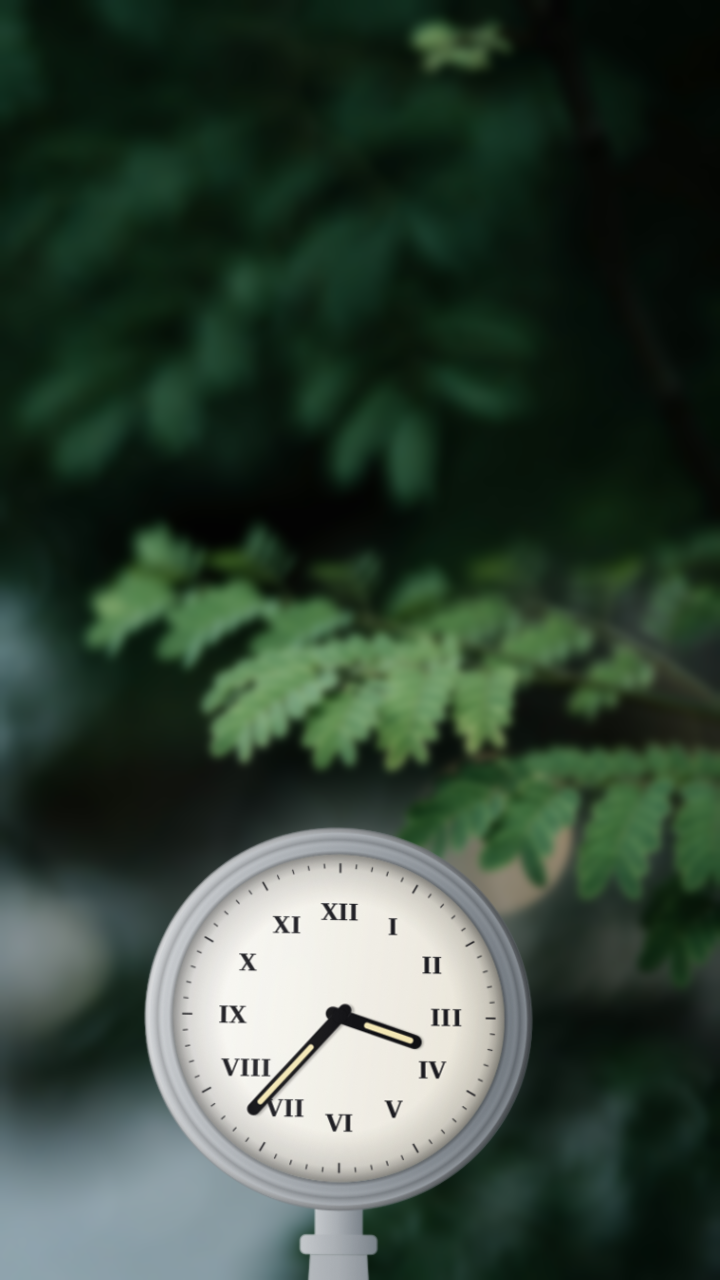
3:37
